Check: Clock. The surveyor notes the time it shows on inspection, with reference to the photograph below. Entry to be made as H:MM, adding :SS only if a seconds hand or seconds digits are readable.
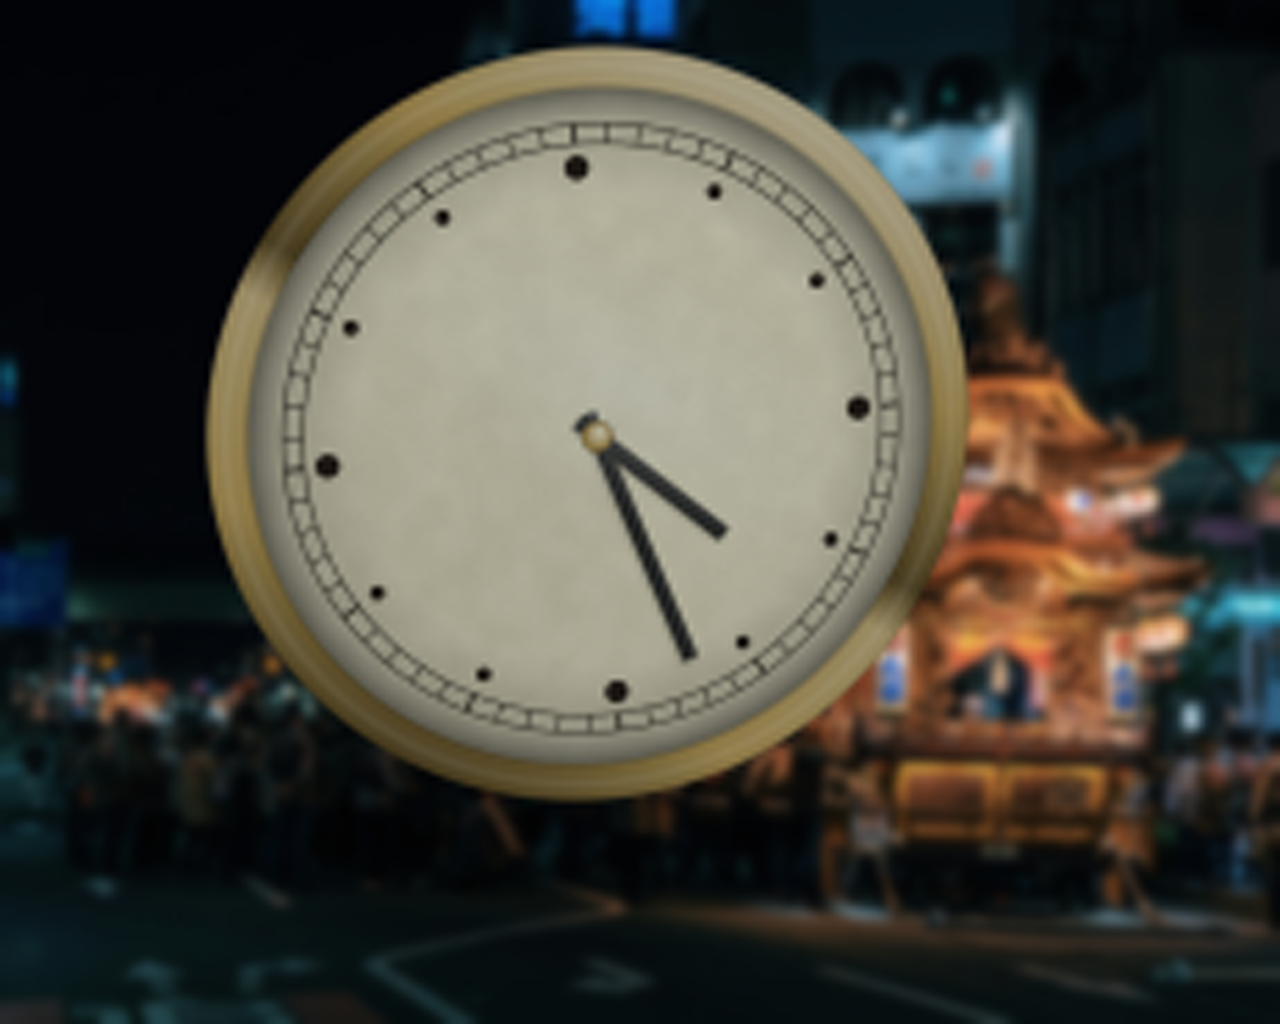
4:27
